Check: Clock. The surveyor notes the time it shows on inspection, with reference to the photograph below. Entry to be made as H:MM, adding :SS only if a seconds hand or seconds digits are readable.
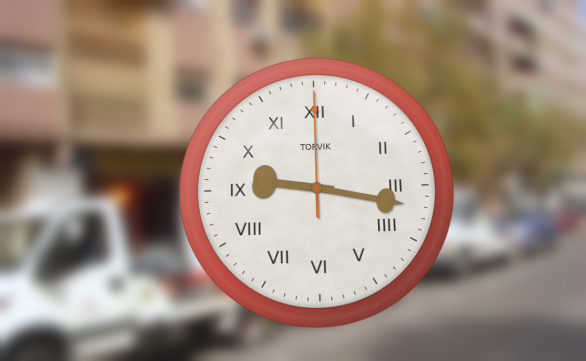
9:17:00
